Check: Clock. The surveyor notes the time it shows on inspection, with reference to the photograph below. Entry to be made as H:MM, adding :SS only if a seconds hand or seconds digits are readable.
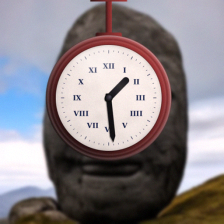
1:29
